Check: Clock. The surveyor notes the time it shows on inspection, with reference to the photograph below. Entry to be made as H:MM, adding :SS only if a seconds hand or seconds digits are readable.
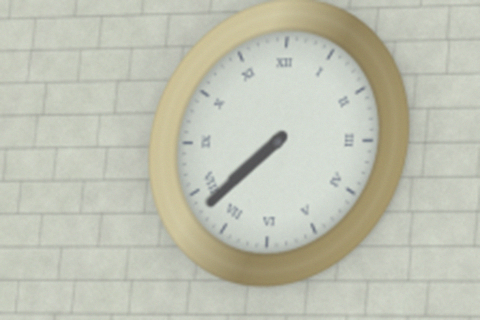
7:38
